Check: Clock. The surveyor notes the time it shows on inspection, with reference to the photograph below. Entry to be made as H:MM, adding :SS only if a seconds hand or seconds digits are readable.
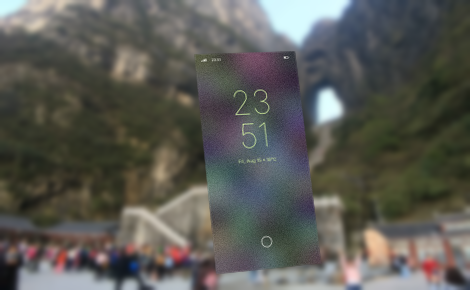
23:51
